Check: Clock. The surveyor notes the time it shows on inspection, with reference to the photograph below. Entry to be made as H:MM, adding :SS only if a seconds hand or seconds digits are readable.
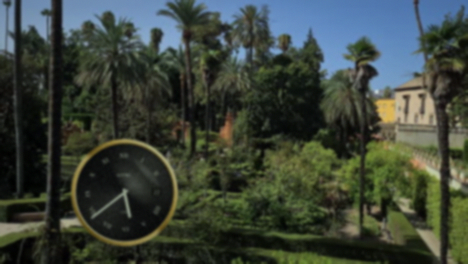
5:39
